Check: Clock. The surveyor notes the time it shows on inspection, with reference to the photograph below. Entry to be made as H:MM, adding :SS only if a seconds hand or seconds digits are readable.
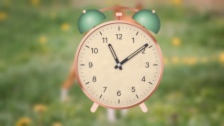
11:09
